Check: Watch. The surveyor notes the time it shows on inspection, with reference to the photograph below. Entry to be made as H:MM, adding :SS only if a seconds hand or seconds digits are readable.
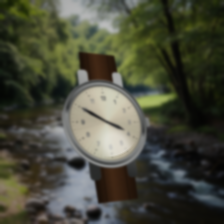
3:50
